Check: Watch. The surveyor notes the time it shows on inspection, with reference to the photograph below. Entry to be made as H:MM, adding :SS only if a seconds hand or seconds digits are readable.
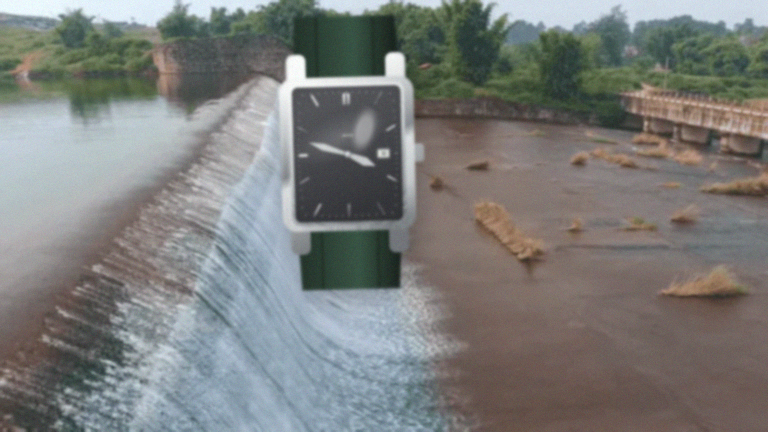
3:48
